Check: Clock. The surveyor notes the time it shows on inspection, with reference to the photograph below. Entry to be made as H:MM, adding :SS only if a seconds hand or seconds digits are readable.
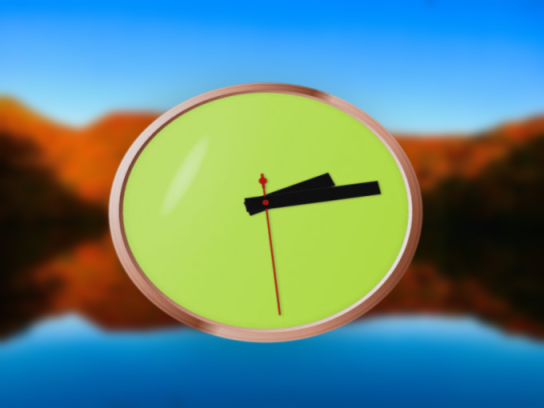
2:13:29
